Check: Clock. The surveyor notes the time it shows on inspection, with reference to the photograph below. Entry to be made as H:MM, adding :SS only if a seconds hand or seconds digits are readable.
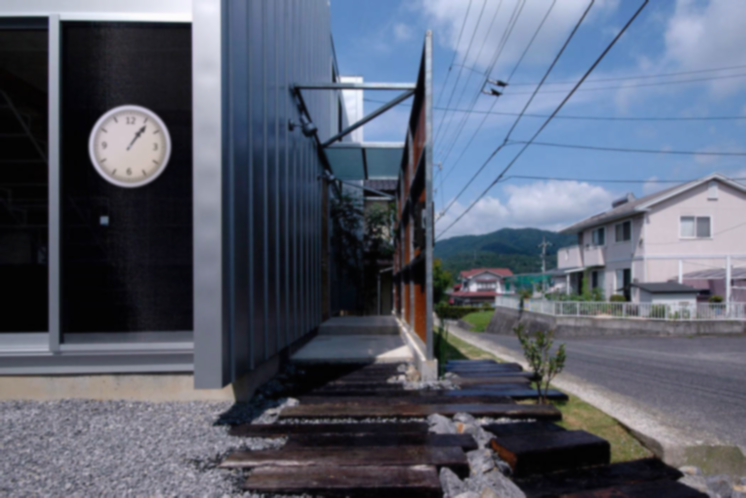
1:06
